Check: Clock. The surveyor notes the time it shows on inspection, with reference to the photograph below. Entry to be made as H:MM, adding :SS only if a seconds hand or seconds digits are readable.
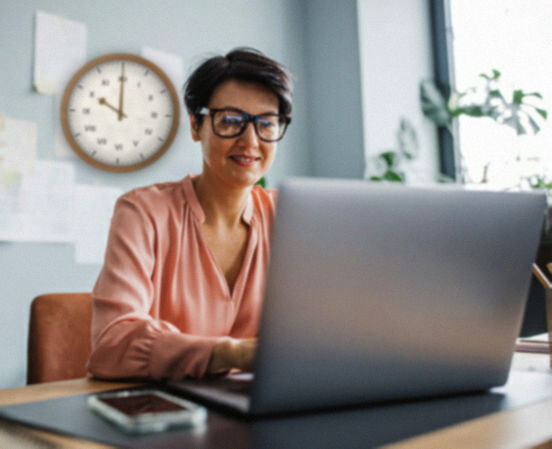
10:00
